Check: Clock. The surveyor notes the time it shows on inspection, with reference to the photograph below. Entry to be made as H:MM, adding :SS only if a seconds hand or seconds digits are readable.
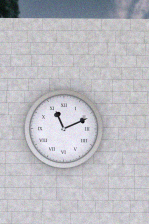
11:11
